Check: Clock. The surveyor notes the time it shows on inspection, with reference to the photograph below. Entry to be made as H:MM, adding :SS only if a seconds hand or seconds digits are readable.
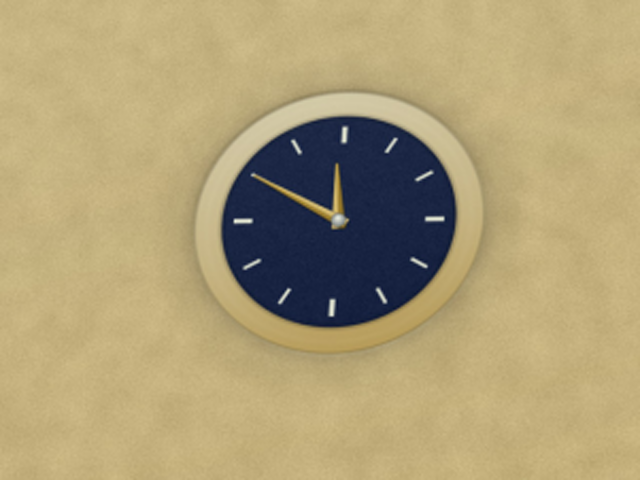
11:50
